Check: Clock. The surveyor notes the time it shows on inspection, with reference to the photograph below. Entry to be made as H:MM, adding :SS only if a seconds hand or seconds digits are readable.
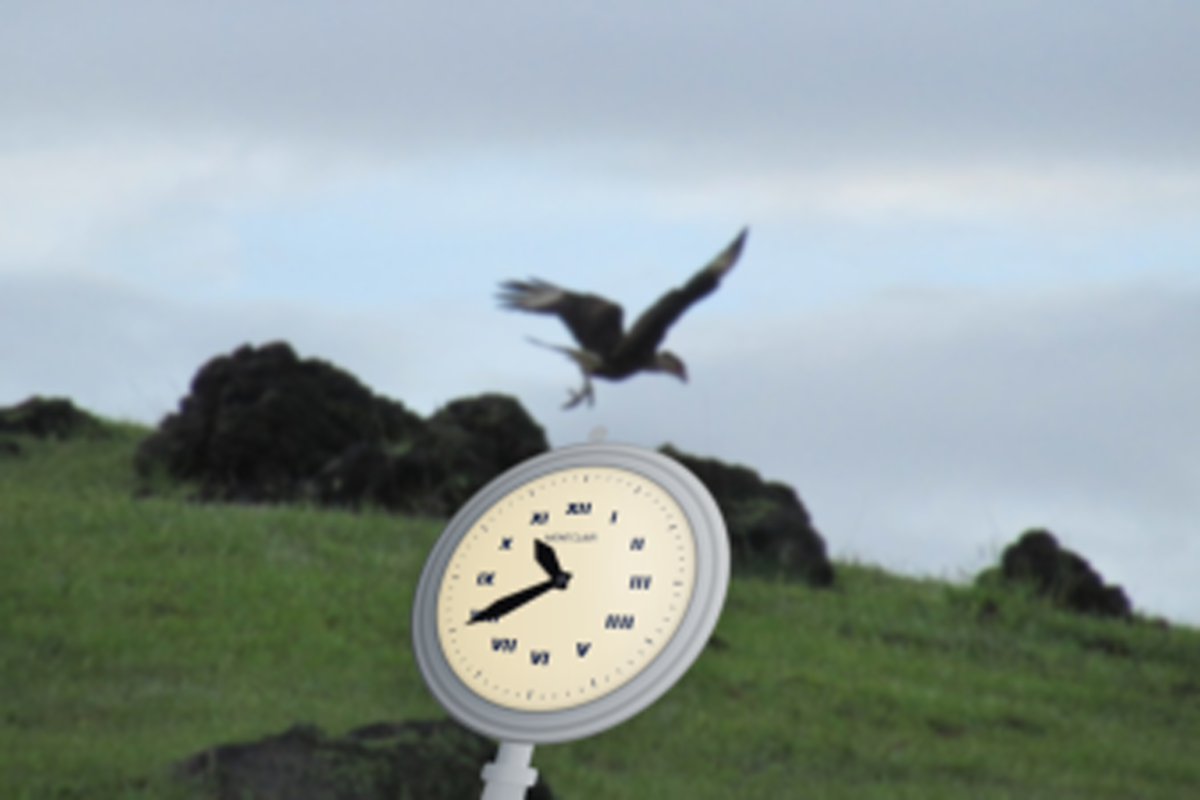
10:40
